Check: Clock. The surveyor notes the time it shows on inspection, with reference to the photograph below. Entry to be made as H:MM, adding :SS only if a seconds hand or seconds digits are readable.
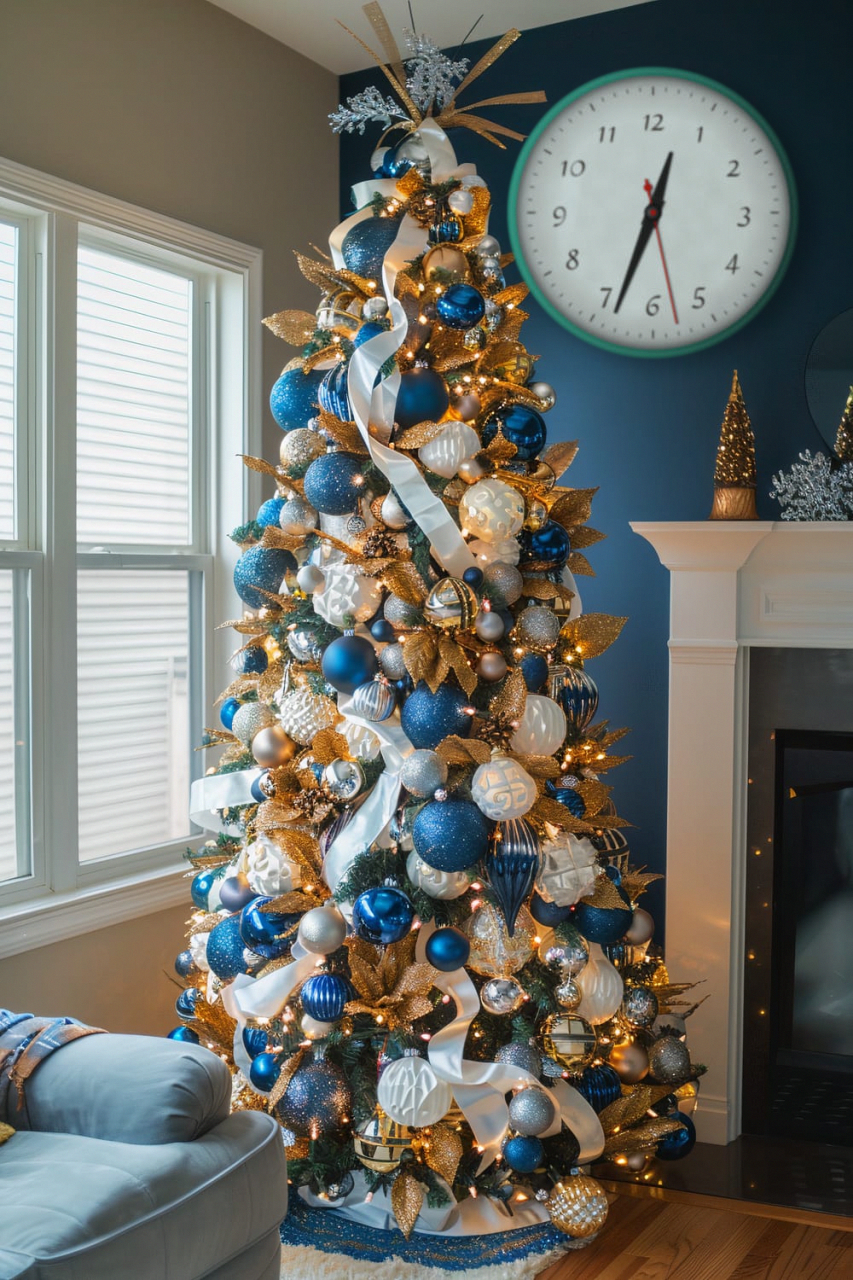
12:33:28
